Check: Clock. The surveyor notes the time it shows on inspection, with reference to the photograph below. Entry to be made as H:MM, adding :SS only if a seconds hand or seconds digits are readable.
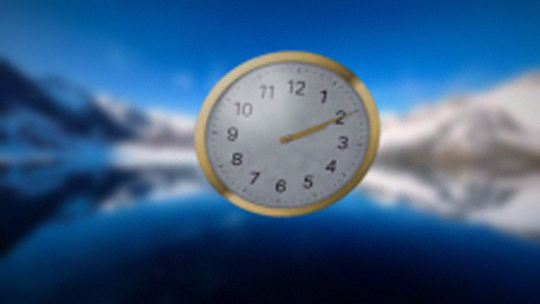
2:10
